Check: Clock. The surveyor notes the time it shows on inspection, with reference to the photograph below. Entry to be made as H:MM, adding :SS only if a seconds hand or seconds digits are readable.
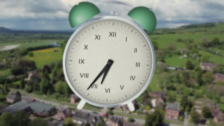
6:36
